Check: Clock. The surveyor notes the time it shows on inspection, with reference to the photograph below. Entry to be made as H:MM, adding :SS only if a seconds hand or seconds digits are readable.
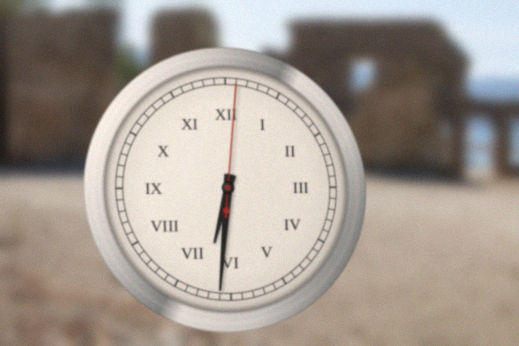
6:31:01
